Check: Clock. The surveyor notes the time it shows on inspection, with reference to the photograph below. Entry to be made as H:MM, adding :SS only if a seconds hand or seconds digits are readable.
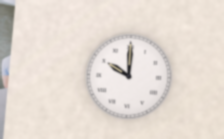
10:00
